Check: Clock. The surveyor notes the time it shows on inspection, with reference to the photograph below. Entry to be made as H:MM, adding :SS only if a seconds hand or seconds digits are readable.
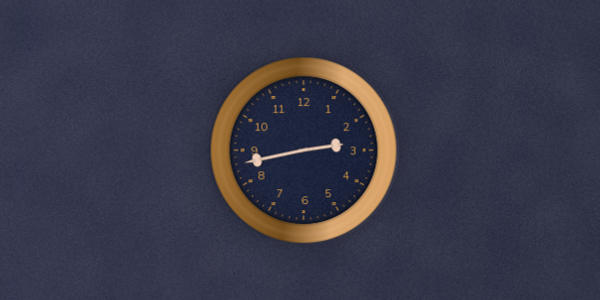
2:43
